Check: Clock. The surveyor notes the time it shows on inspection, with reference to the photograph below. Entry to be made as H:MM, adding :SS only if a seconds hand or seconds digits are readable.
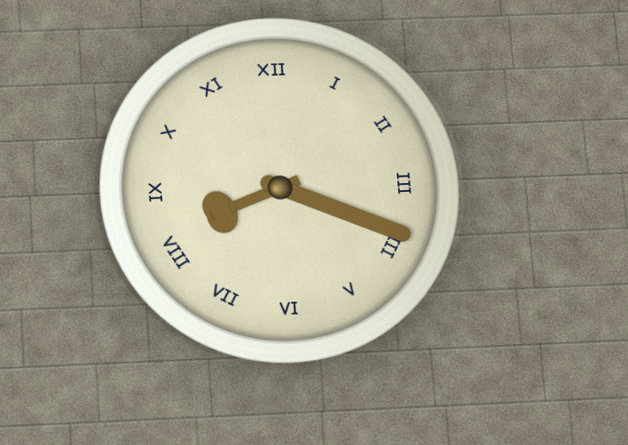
8:19
